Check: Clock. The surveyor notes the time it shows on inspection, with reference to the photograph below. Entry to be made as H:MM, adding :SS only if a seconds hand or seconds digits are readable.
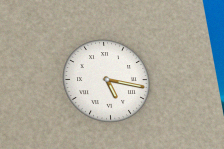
5:17
